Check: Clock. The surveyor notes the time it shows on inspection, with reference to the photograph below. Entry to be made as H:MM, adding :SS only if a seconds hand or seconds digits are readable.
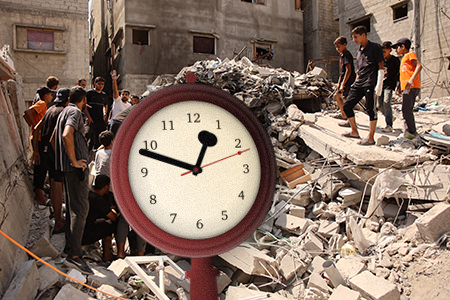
12:48:12
